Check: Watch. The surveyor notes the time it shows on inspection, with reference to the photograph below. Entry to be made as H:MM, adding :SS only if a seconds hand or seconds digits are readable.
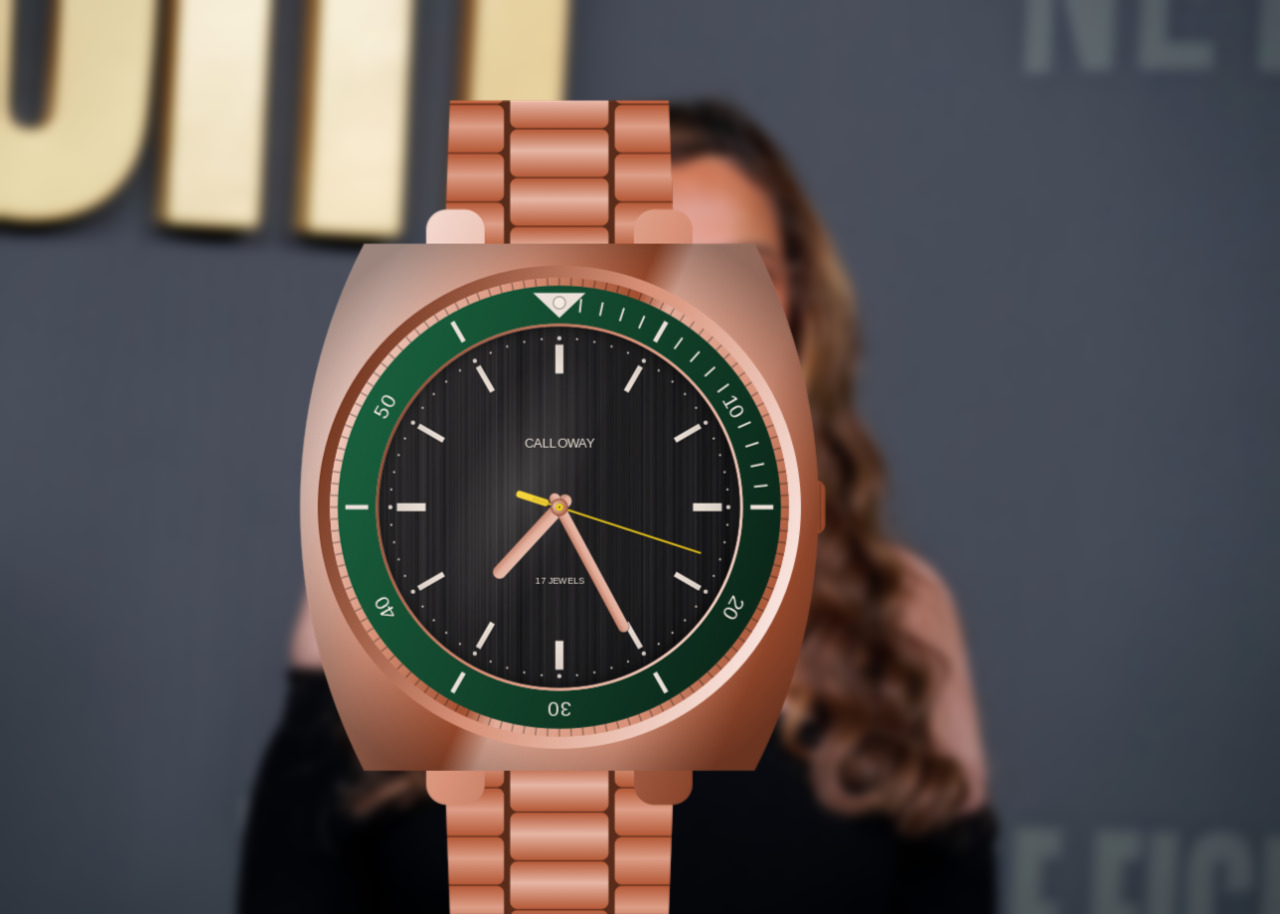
7:25:18
